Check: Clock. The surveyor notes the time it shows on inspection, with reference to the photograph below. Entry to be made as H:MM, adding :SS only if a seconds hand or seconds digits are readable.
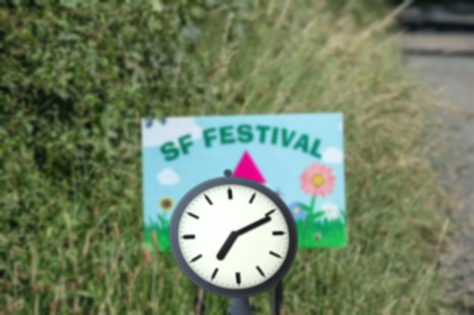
7:11
